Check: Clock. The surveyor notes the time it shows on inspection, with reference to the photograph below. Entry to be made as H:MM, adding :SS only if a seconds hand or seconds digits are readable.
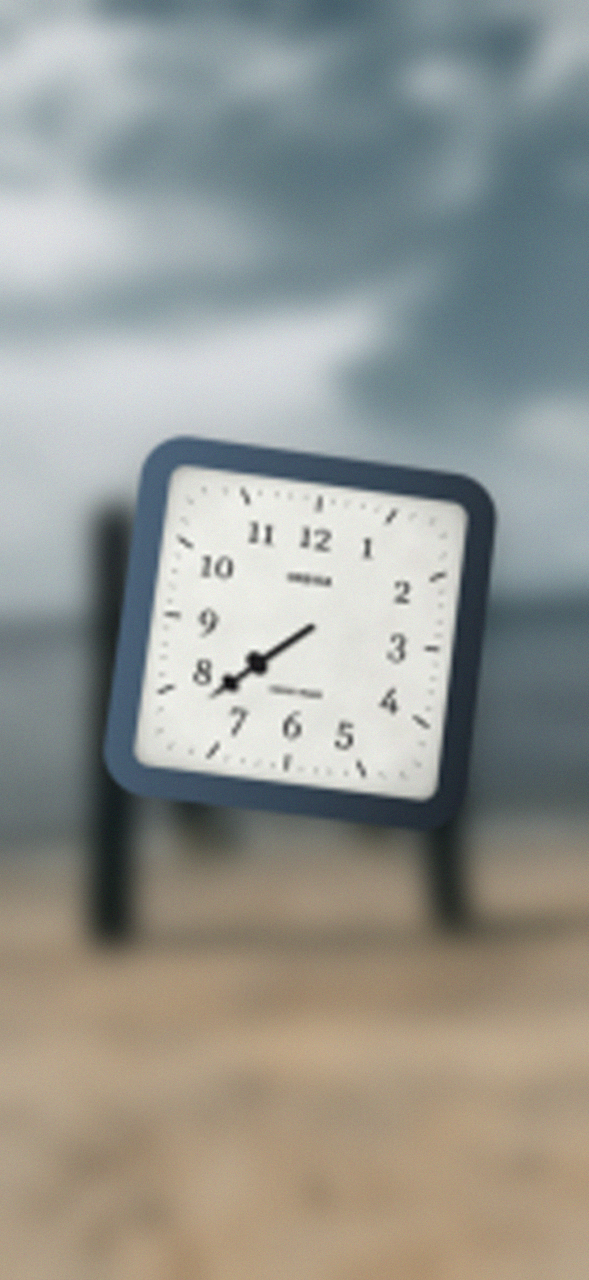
7:38
